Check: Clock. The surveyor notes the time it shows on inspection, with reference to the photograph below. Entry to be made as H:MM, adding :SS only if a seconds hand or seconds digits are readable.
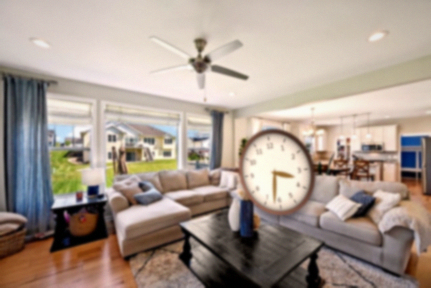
3:32
